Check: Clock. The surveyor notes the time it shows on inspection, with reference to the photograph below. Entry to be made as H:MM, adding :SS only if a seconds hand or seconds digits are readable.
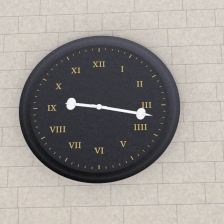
9:17
